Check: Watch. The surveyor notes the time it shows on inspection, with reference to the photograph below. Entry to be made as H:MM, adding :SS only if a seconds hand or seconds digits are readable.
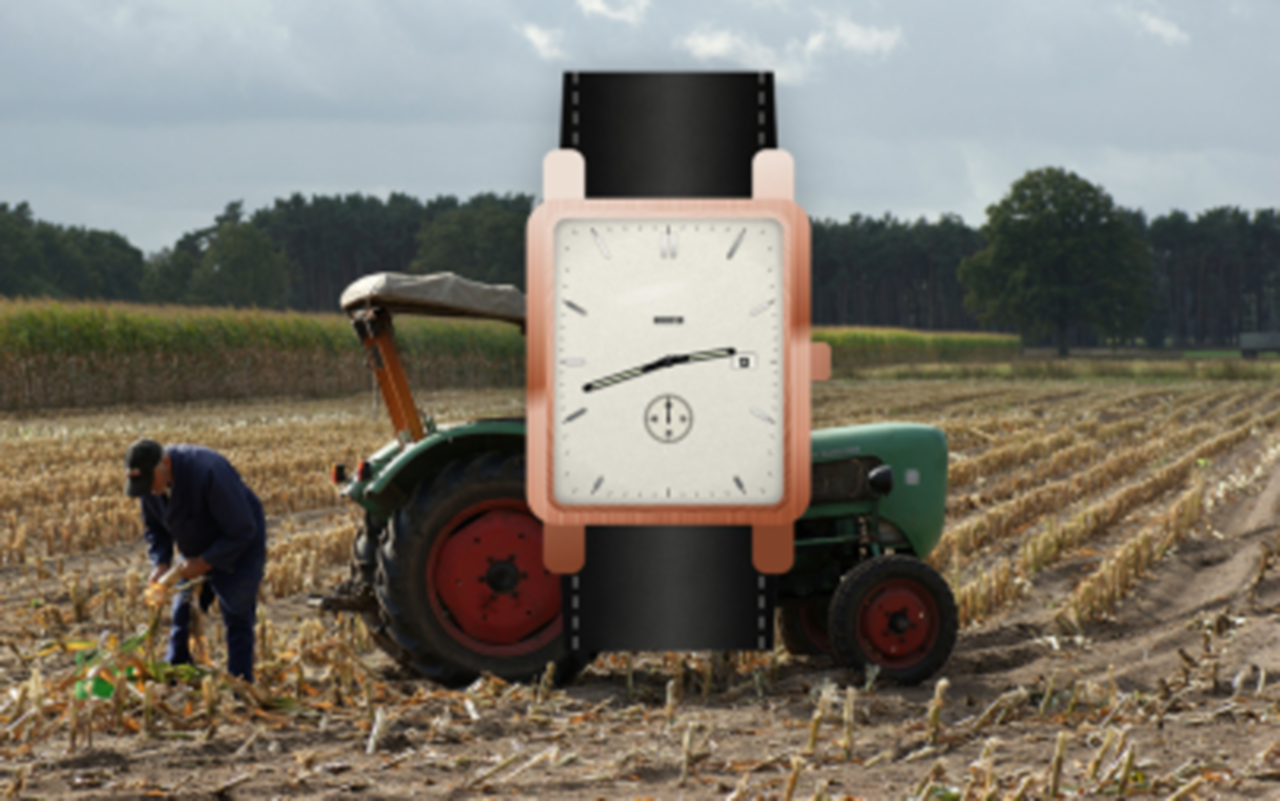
2:42
